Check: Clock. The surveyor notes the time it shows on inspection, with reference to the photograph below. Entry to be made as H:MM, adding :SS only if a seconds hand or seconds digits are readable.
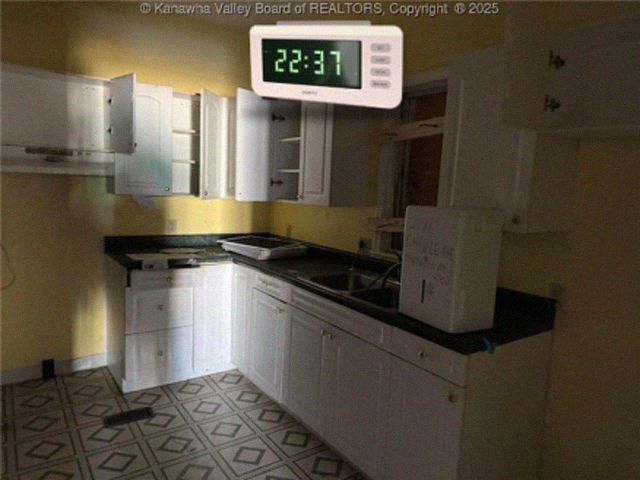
22:37
